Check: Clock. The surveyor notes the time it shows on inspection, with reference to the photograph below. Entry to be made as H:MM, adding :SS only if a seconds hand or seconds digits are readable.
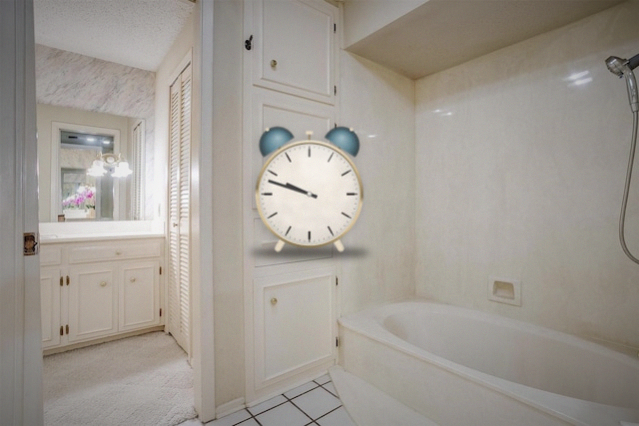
9:48
